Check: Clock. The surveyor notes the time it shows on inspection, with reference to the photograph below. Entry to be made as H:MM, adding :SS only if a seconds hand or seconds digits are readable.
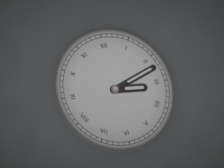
3:12
